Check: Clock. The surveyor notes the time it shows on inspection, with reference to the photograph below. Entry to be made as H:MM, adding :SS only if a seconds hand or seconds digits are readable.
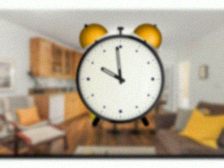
9:59
